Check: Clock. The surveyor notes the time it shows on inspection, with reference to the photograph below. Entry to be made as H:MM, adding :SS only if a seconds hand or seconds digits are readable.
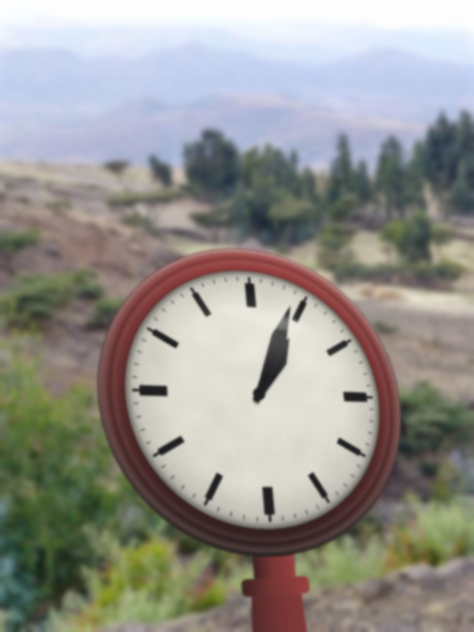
1:04
